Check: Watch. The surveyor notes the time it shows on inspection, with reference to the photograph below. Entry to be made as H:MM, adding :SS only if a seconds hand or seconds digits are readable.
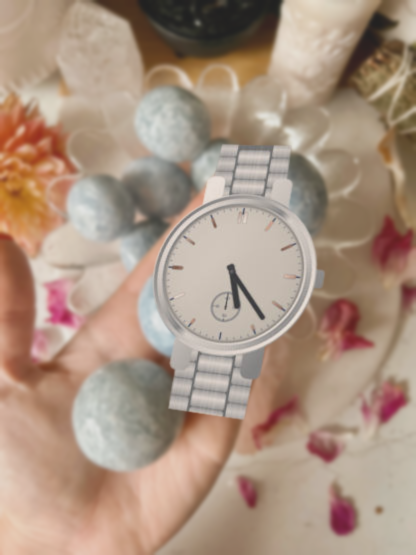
5:23
